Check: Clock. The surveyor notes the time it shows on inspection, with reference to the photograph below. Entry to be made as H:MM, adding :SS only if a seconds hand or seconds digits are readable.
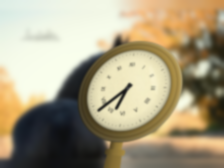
6:38
